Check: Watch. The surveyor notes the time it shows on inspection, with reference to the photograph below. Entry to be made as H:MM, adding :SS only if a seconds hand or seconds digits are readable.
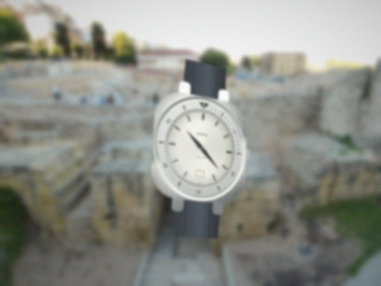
10:22
